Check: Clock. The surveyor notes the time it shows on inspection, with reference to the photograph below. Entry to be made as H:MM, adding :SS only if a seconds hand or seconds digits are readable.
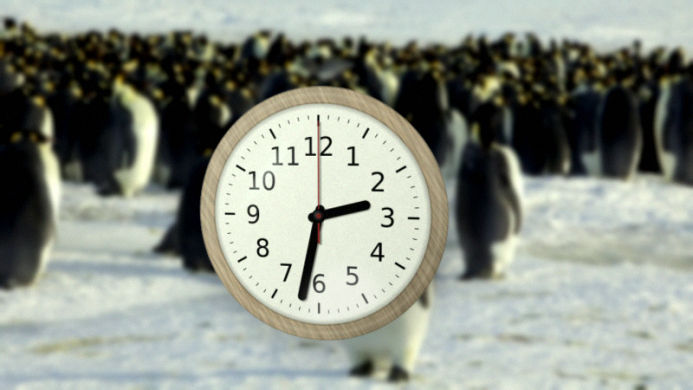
2:32:00
